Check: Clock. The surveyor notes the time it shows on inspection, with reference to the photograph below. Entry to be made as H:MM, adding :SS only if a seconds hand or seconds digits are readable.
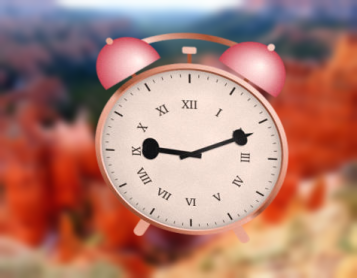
9:11
